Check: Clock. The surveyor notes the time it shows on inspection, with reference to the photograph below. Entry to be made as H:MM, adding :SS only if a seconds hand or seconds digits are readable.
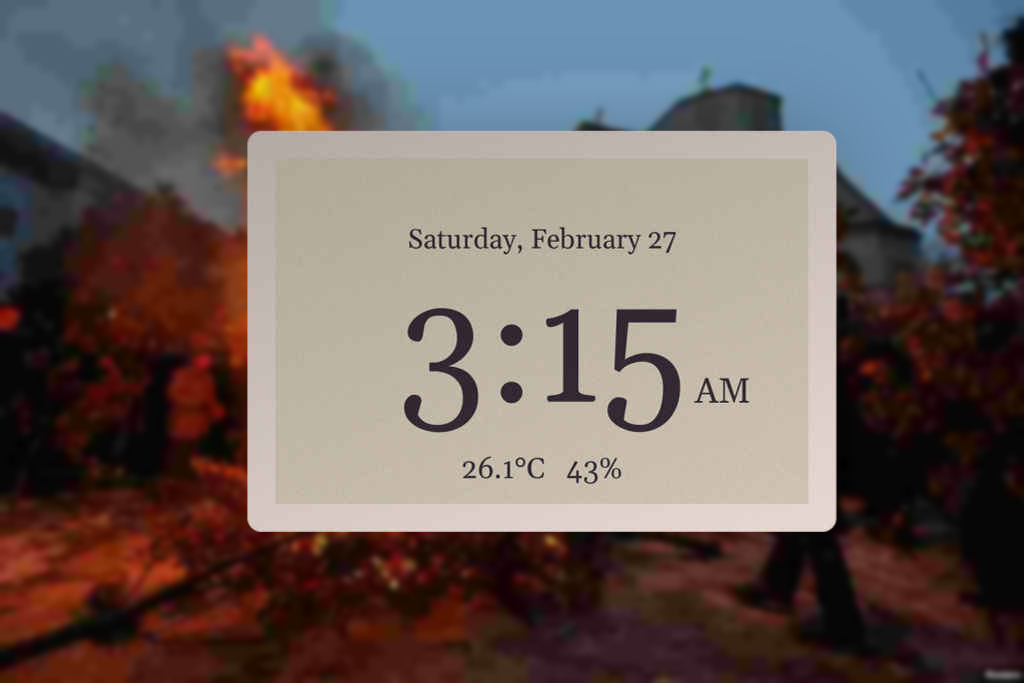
3:15
